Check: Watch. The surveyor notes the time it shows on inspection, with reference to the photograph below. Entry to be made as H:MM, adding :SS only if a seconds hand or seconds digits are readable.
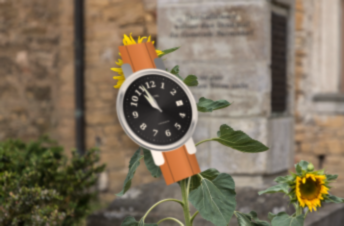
10:57
